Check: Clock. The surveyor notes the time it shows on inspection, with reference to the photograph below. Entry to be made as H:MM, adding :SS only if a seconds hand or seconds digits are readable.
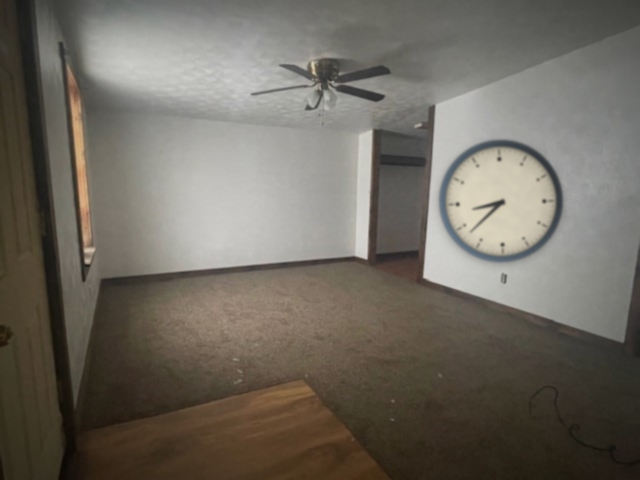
8:38
